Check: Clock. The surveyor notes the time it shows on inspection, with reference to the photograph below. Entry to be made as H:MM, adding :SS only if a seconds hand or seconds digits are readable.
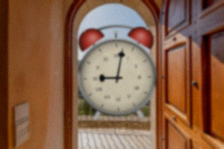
9:02
